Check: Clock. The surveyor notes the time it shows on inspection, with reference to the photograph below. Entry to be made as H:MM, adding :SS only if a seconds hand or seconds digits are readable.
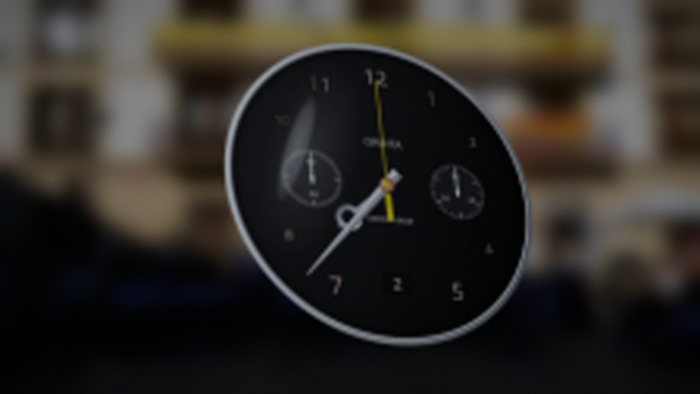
7:37
